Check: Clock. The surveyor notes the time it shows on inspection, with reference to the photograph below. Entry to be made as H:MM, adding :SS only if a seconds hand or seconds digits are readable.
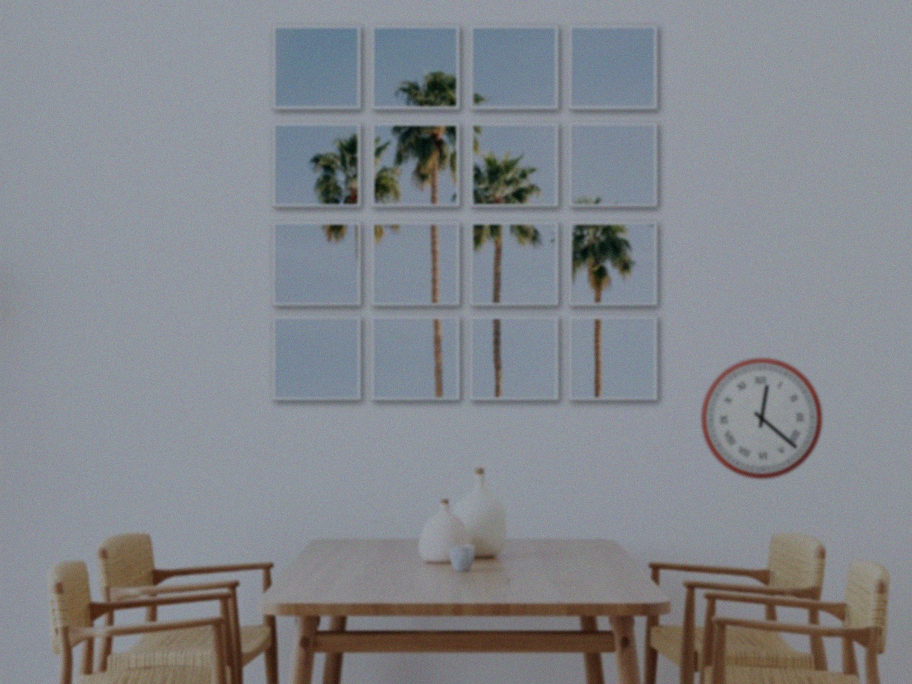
12:22
